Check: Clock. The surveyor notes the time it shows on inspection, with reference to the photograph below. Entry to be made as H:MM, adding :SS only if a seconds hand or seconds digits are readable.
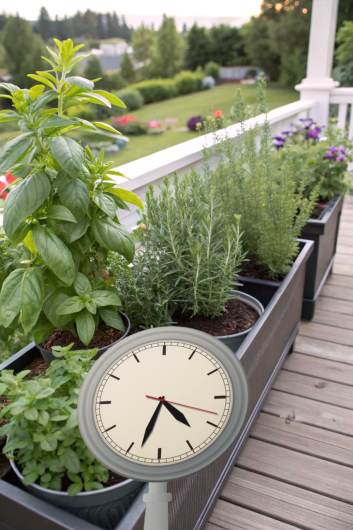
4:33:18
